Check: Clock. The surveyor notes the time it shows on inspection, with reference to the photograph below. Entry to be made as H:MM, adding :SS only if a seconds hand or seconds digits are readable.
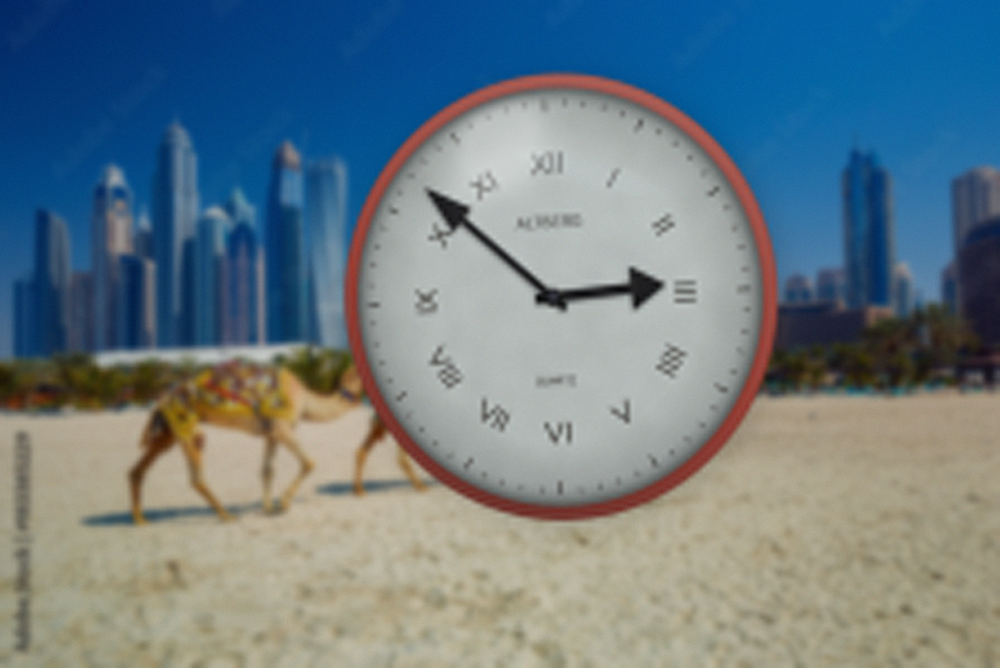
2:52
